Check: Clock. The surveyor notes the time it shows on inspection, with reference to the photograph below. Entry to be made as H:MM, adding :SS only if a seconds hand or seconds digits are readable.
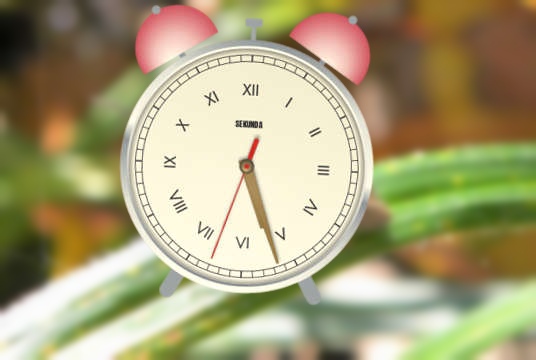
5:26:33
